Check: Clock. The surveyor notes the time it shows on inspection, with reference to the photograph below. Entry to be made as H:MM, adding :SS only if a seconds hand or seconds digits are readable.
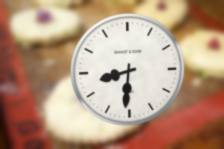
8:31
